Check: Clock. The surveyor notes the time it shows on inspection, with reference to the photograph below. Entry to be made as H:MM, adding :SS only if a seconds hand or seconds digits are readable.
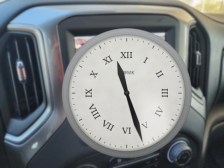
11:27
